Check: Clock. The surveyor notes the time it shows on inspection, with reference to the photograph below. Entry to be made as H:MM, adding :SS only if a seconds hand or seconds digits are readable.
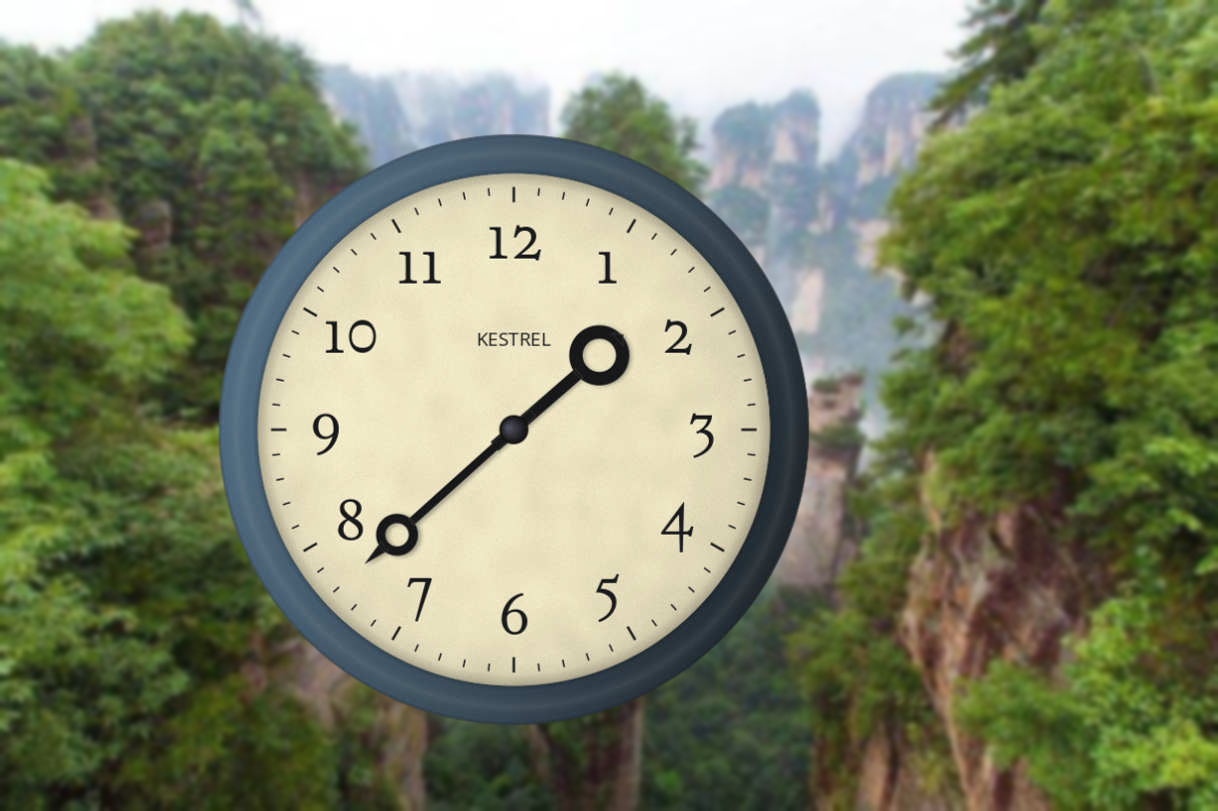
1:38
